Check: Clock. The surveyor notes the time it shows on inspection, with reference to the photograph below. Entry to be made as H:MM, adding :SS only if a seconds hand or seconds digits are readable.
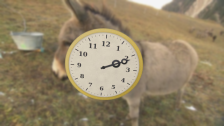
2:11
